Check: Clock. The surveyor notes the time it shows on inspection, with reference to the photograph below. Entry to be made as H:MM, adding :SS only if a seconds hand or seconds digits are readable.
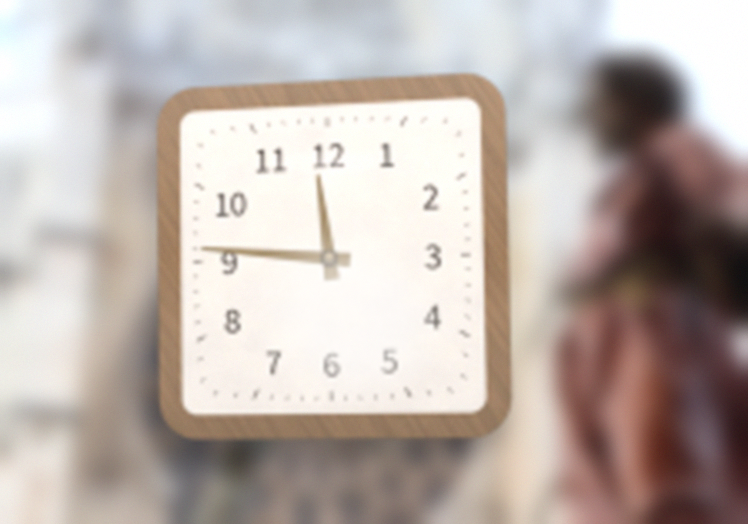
11:46
